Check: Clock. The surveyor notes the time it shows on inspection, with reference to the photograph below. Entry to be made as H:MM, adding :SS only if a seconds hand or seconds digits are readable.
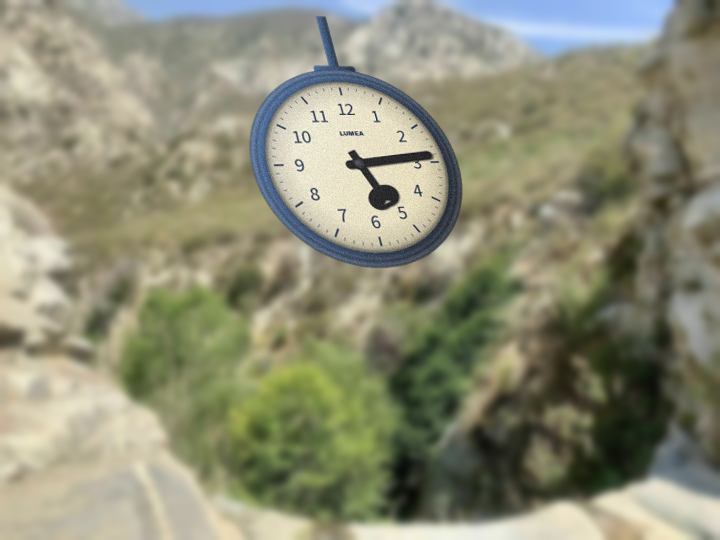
5:14
